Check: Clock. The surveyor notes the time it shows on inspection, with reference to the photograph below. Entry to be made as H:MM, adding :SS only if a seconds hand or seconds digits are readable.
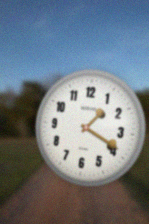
1:19
